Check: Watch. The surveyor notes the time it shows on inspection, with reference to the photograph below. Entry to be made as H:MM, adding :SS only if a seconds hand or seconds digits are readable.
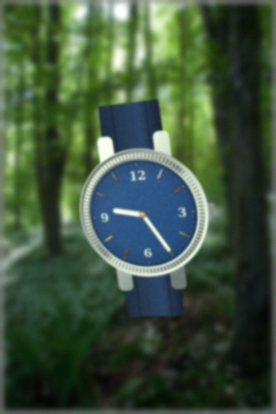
9:25
